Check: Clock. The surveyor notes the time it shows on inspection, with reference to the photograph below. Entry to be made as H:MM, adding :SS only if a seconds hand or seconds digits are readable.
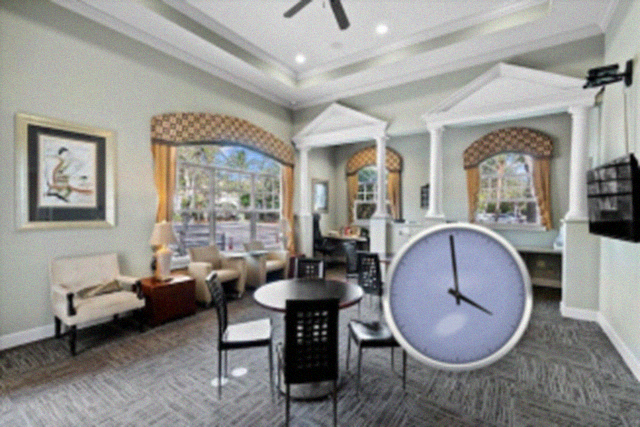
3:59
